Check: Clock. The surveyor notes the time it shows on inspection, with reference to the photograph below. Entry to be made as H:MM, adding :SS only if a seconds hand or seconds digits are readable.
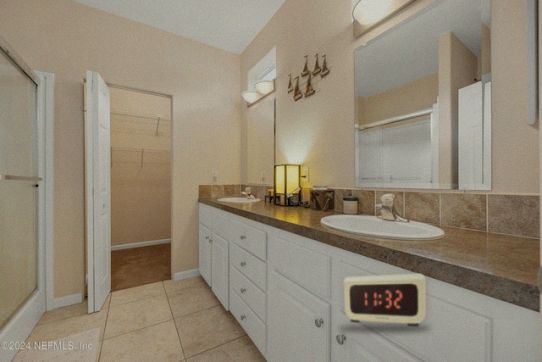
11:32
